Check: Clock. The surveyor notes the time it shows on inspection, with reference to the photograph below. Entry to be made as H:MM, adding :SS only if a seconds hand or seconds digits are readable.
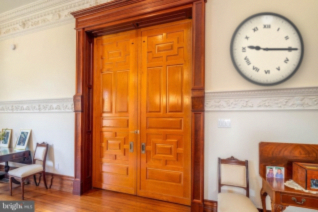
9:15
